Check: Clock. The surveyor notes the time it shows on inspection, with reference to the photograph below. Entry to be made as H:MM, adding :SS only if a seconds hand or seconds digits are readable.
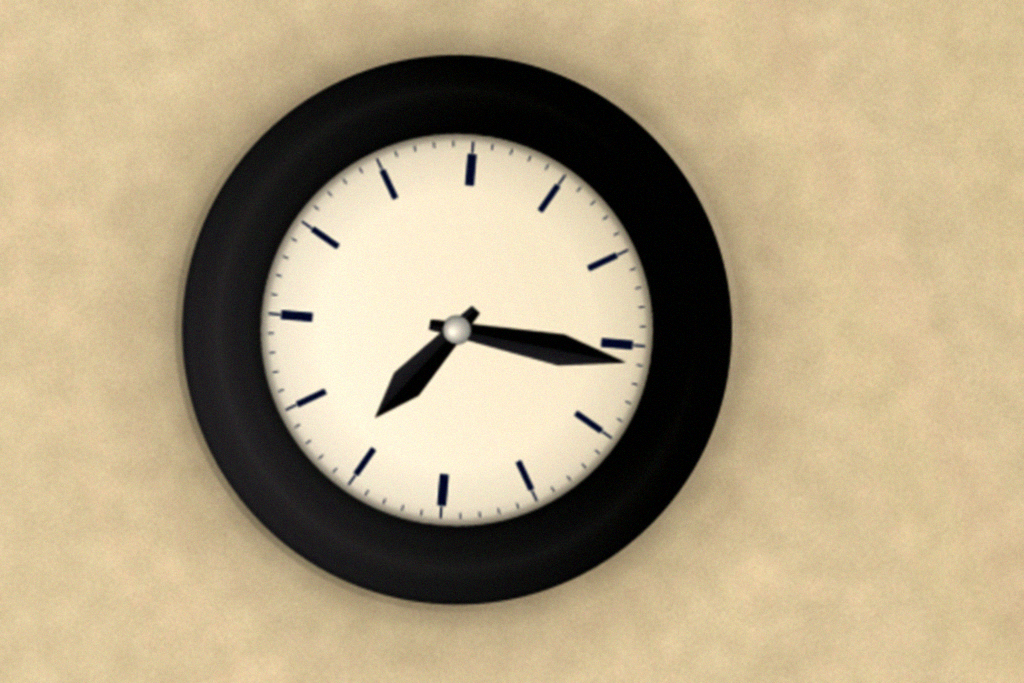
7:16
